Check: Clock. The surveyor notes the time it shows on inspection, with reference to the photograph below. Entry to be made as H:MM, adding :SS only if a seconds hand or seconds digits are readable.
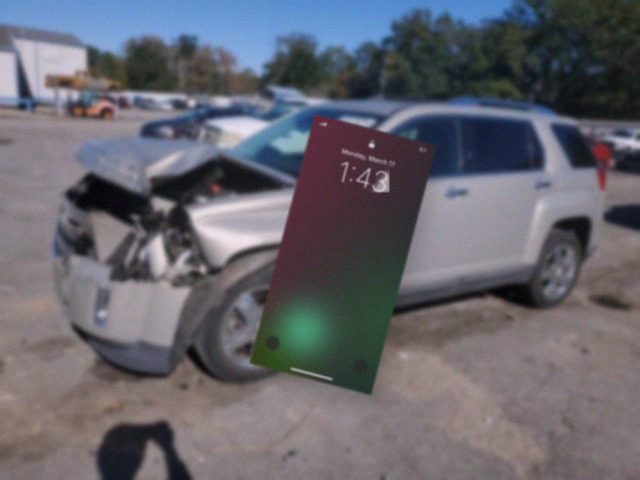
1:43
